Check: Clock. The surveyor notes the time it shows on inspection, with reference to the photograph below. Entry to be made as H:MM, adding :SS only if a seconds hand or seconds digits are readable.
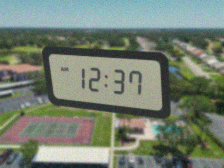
12:37
